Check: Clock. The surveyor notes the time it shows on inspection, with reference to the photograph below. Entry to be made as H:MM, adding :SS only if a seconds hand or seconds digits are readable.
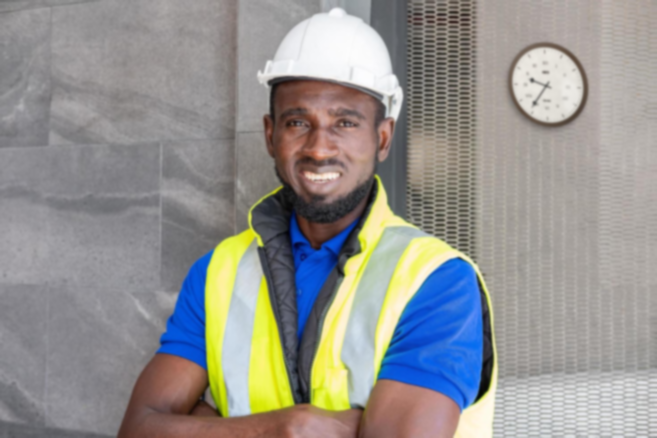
9:36
